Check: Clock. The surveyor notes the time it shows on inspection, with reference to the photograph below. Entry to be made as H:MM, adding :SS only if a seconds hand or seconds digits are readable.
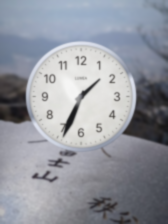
1:34
